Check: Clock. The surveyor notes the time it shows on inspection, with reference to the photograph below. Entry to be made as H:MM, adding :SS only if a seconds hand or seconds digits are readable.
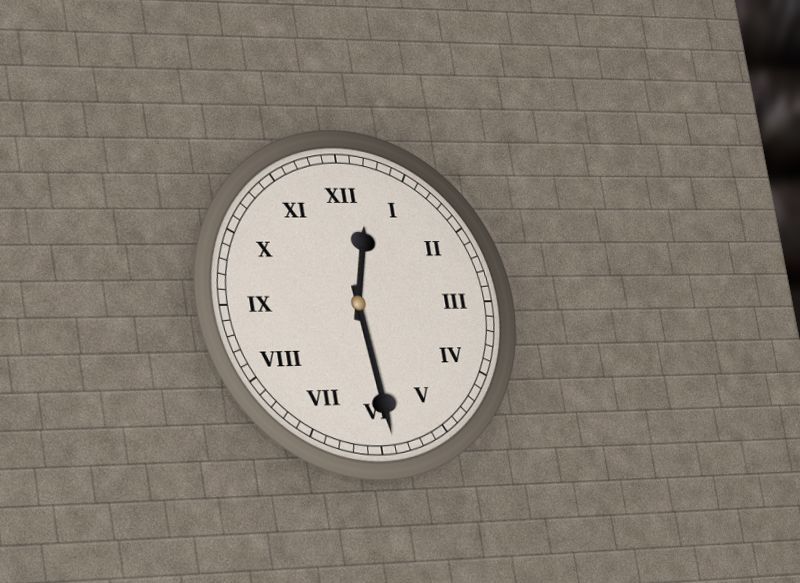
12:29
